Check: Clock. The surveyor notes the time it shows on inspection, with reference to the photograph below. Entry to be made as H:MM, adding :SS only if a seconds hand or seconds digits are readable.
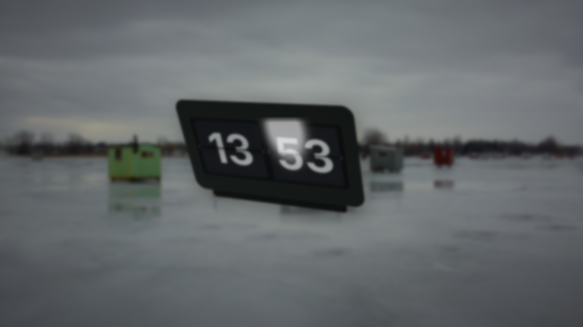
13:53
